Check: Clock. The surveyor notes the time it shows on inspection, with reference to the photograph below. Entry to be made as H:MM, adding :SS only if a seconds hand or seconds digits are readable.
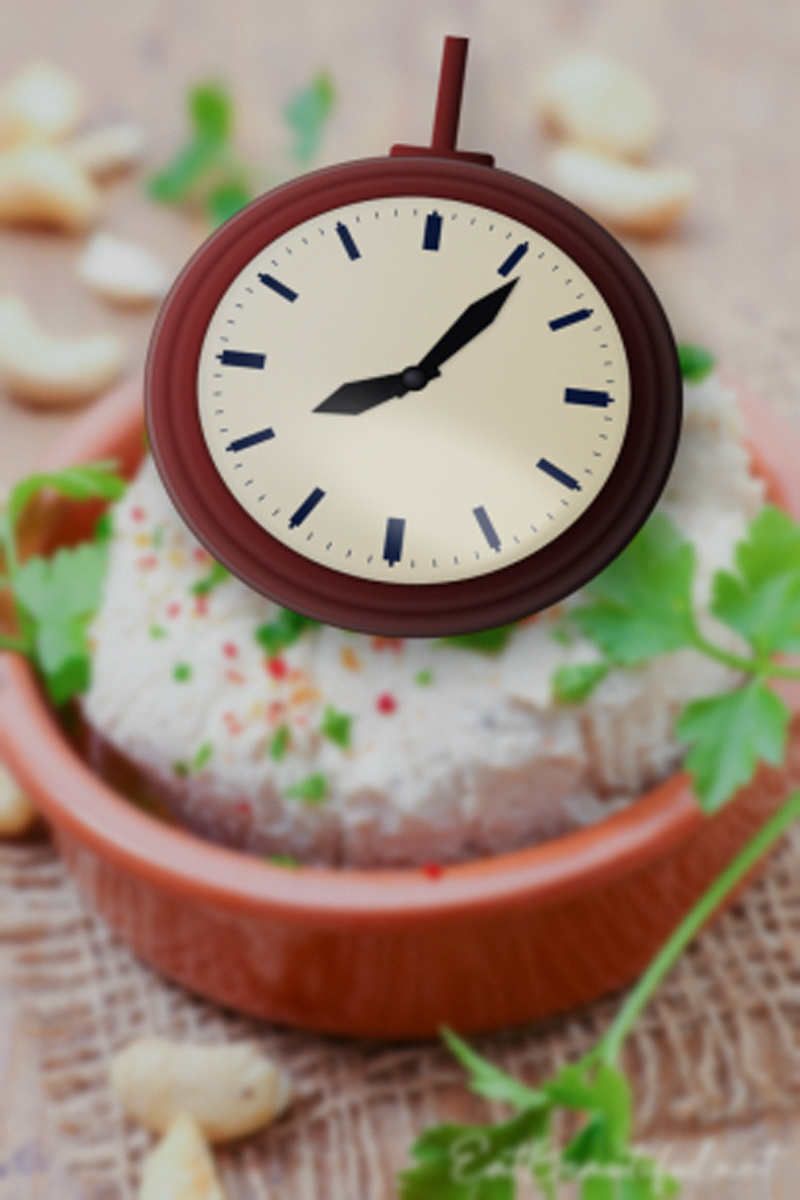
8:06
